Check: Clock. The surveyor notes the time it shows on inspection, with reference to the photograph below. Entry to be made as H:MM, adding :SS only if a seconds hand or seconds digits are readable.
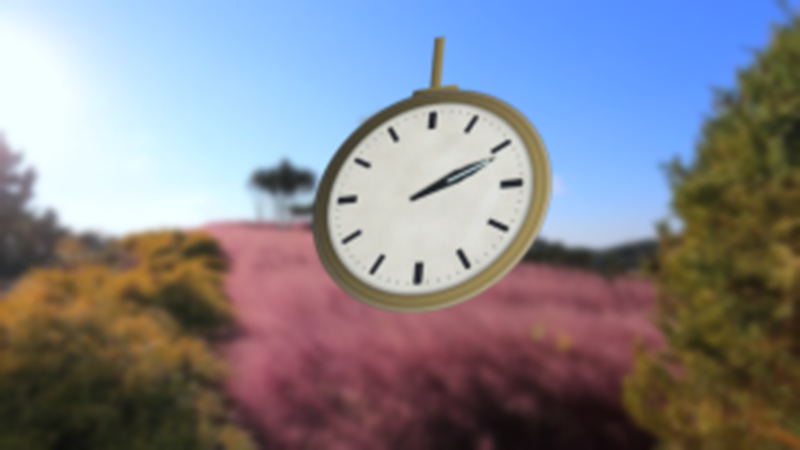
2:11
